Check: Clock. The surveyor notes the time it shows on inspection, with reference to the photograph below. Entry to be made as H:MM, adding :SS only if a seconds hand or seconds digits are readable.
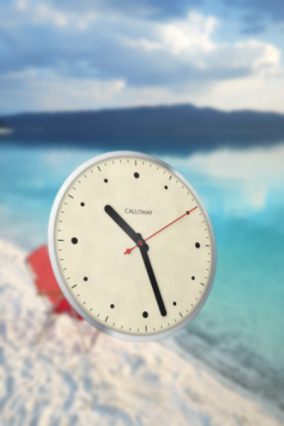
10:27:10
